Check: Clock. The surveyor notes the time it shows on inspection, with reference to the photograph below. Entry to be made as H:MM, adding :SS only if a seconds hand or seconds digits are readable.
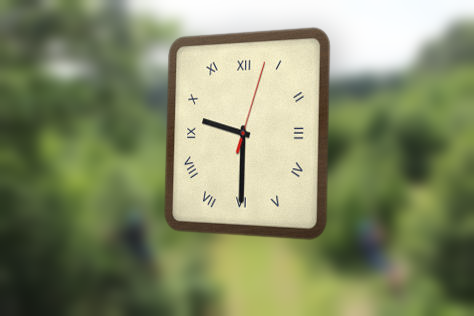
9:30:03
